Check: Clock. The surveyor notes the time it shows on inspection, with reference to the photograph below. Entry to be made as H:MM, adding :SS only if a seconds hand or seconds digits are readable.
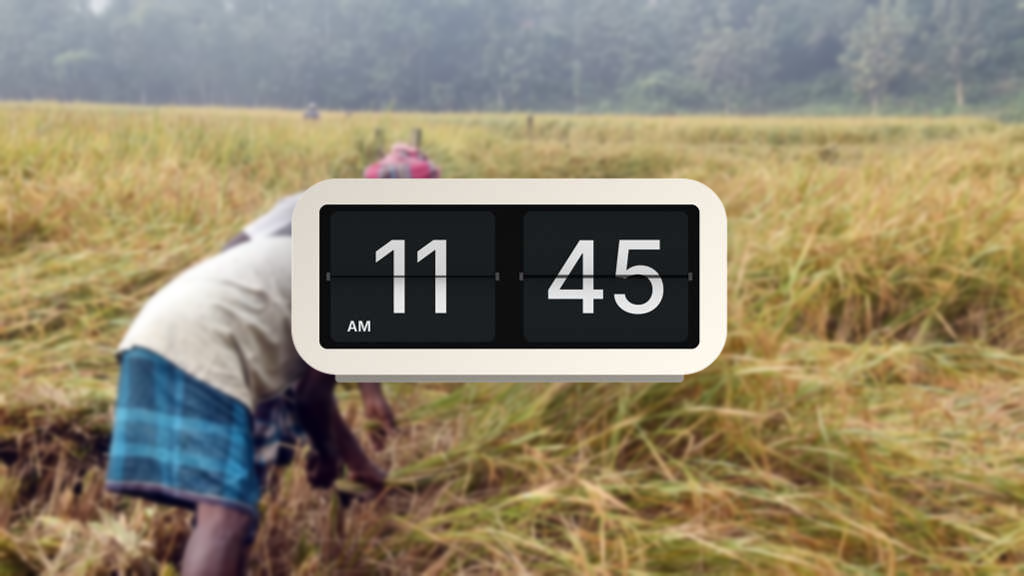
11:45
